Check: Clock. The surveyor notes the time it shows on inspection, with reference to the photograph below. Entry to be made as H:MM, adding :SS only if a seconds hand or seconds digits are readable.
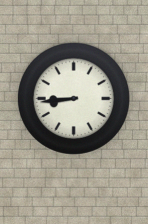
8:44
